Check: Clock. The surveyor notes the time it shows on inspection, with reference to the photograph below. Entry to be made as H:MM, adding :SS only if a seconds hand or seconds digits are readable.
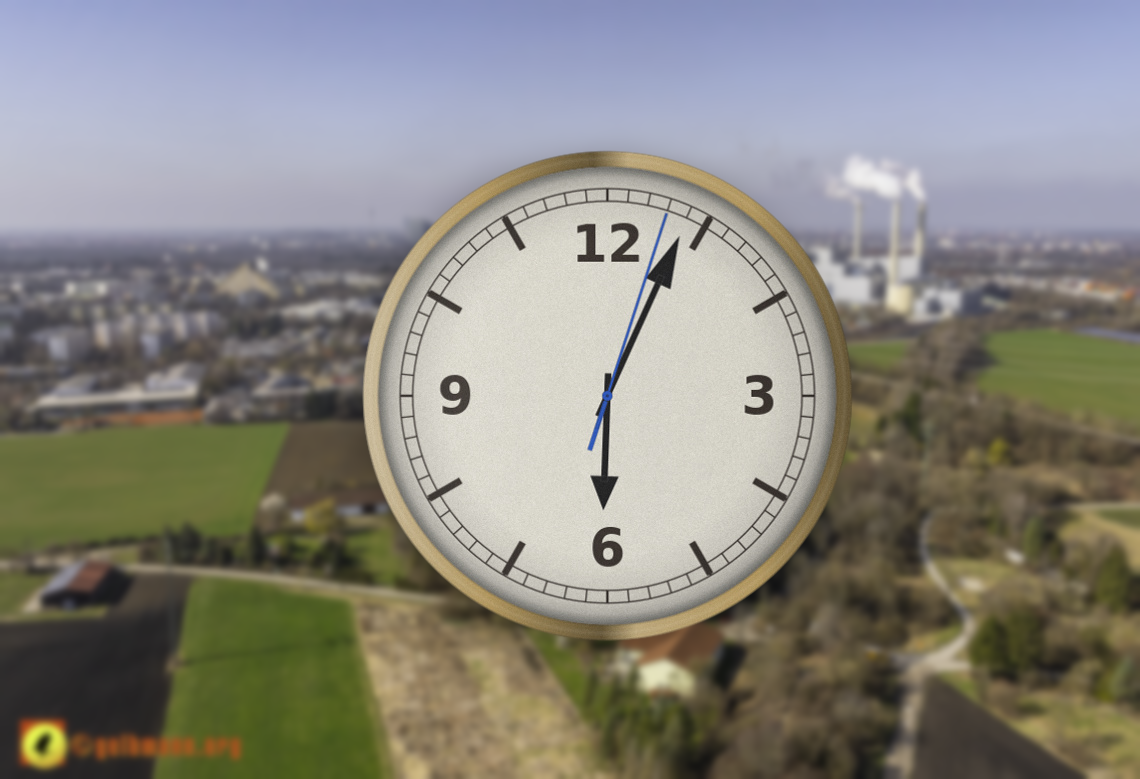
6:04:03
